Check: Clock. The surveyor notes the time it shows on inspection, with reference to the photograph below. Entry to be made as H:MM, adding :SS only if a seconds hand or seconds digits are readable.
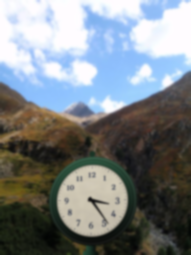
3:24
